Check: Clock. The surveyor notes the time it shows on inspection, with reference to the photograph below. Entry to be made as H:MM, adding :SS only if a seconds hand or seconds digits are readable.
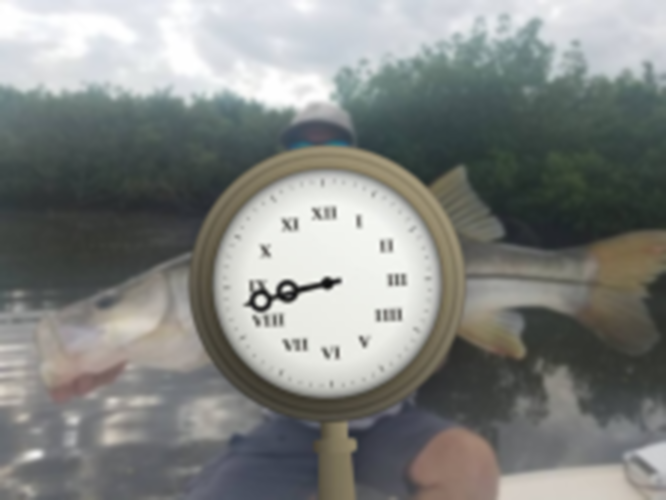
8:43
